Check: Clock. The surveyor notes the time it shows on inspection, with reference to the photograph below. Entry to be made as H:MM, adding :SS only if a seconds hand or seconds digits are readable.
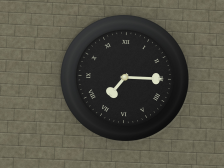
7:15
